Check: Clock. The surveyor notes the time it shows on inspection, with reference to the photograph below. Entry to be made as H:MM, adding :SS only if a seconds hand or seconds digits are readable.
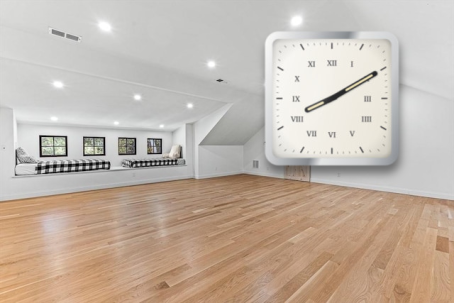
8:10
